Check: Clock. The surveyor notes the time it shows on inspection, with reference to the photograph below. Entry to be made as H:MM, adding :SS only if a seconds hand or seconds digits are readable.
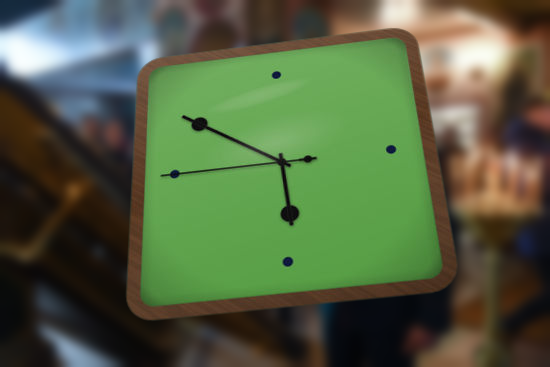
5:50:45
